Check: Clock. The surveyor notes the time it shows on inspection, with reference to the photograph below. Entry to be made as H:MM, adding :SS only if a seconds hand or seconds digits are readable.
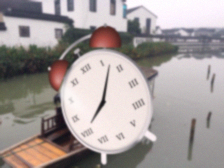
8:07
